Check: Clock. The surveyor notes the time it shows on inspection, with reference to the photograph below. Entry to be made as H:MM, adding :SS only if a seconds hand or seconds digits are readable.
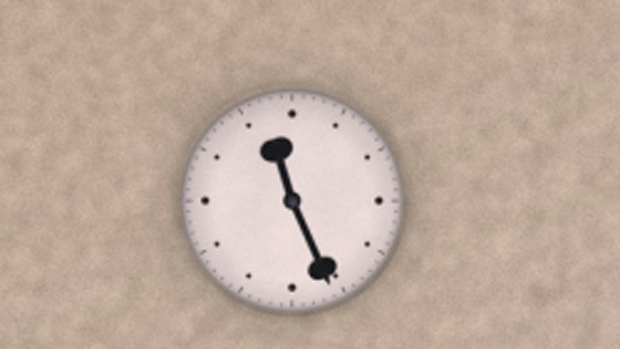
11:26
